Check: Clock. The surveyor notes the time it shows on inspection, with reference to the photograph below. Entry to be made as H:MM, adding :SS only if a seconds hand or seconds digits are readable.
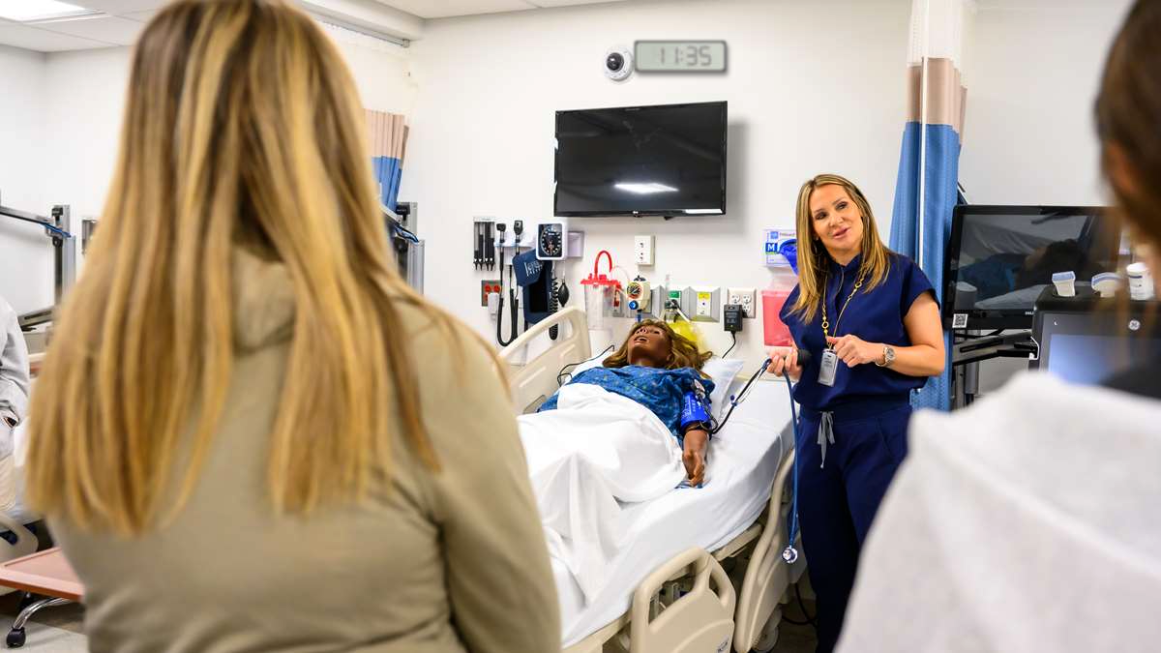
11:35
